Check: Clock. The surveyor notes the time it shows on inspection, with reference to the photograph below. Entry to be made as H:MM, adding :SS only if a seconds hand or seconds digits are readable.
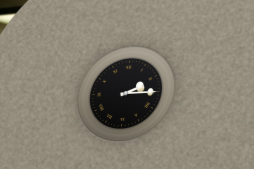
2:15
